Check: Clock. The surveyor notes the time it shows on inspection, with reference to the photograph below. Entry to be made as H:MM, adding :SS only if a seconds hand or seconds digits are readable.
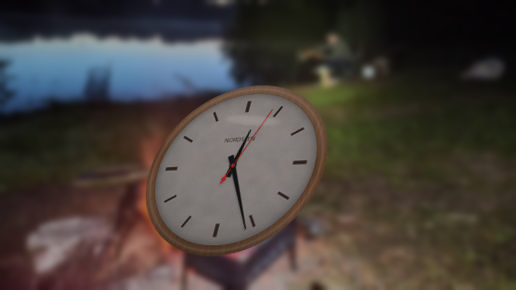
12:26:04
